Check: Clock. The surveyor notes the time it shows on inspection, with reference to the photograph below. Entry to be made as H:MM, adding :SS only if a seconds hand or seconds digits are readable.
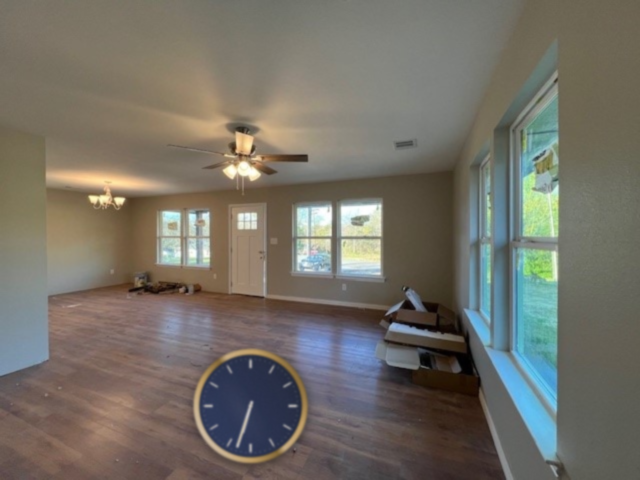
6:33
